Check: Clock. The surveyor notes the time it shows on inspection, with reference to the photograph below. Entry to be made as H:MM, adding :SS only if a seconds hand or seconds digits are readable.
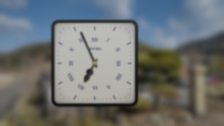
6:56
